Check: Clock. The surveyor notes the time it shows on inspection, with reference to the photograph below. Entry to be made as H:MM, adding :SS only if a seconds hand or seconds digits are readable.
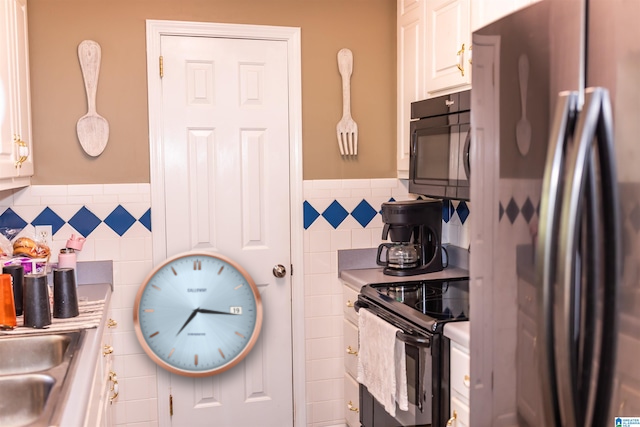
7:16
